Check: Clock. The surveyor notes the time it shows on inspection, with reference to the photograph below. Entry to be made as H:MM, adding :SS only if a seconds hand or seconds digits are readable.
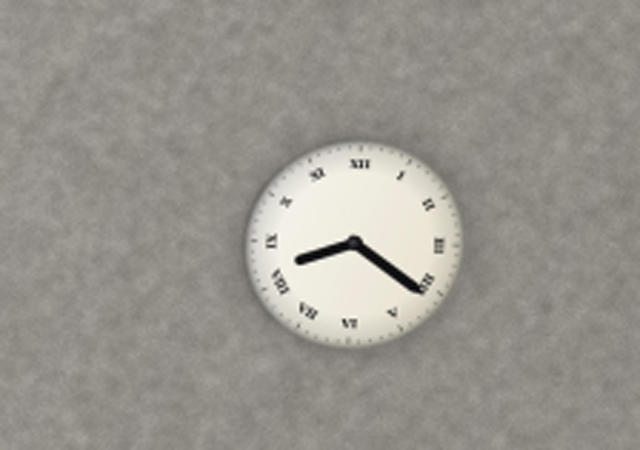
8:21
